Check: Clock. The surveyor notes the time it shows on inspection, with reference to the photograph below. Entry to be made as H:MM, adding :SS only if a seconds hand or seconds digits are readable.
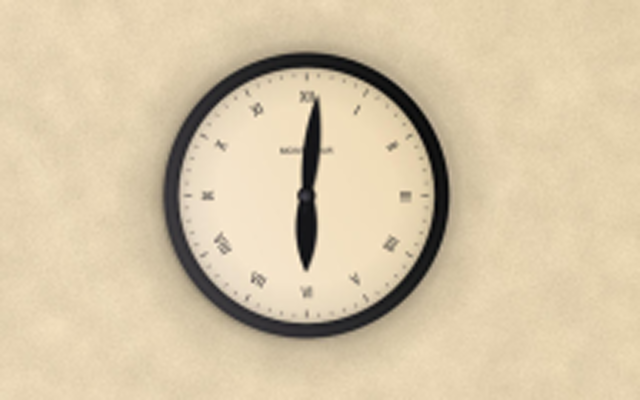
6:01
